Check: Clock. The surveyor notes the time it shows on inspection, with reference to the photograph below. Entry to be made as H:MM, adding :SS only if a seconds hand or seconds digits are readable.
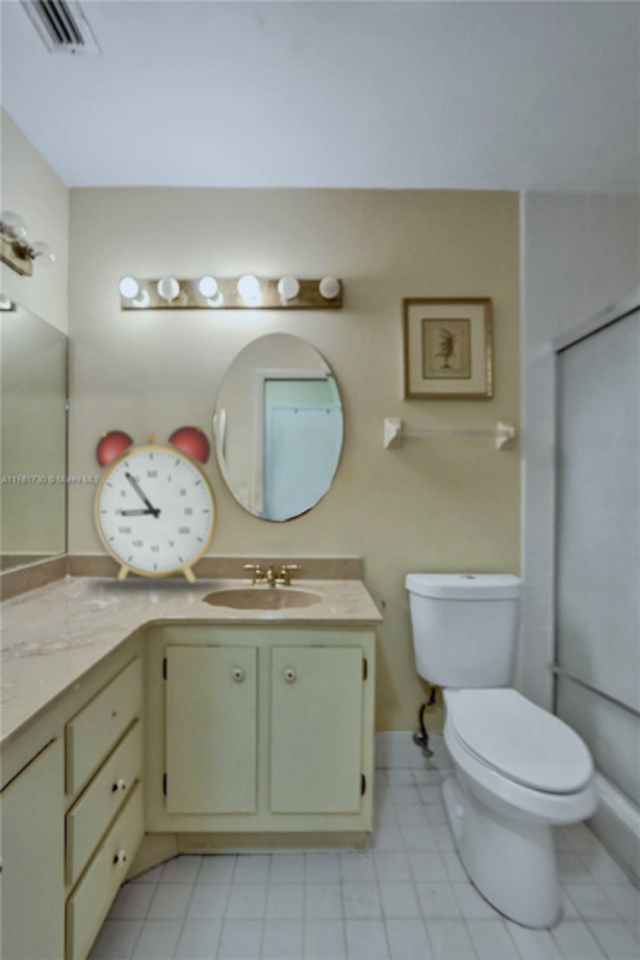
8:54
